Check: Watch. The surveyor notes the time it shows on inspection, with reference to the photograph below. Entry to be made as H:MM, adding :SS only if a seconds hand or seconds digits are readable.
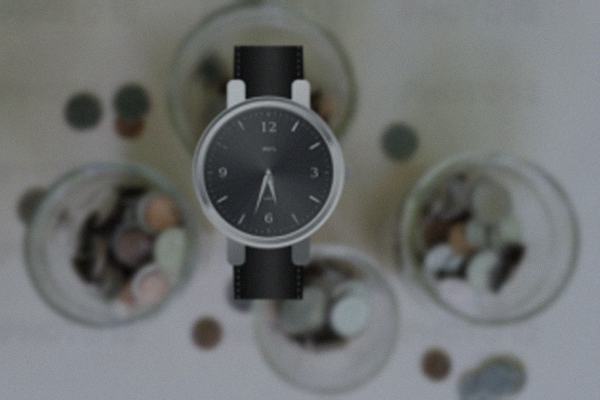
5:33
